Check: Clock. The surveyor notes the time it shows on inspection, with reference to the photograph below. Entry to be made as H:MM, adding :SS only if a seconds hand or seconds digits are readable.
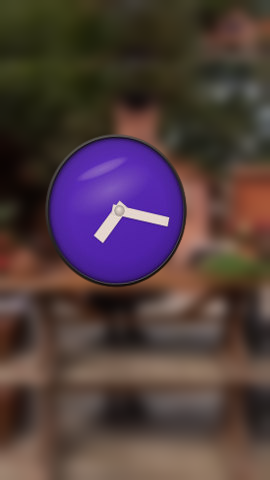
7:17
